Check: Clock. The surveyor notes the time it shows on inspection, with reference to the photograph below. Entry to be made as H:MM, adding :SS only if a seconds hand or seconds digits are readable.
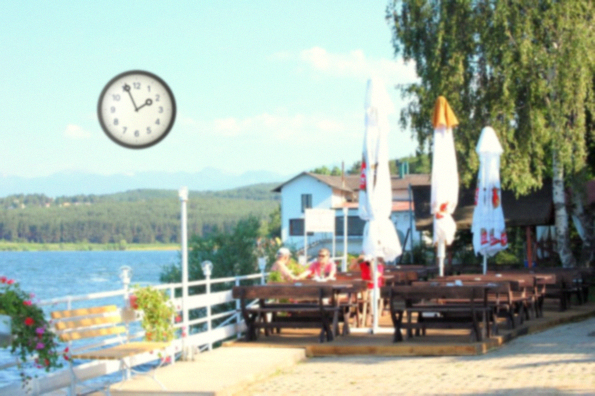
1:56
